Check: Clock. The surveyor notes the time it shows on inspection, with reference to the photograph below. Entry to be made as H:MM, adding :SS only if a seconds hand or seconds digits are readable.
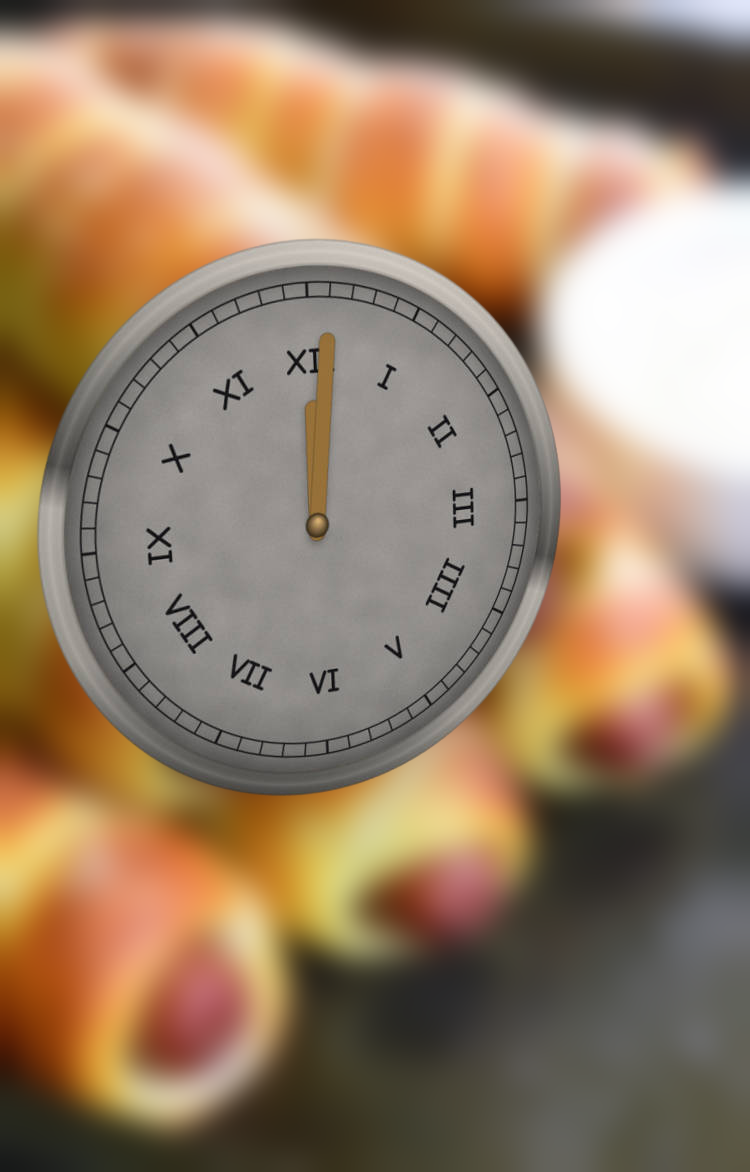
12:01
